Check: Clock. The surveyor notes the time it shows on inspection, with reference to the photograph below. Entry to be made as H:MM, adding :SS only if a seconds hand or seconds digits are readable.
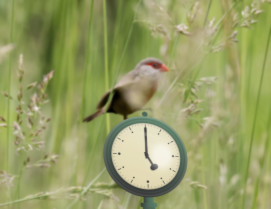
5:00
